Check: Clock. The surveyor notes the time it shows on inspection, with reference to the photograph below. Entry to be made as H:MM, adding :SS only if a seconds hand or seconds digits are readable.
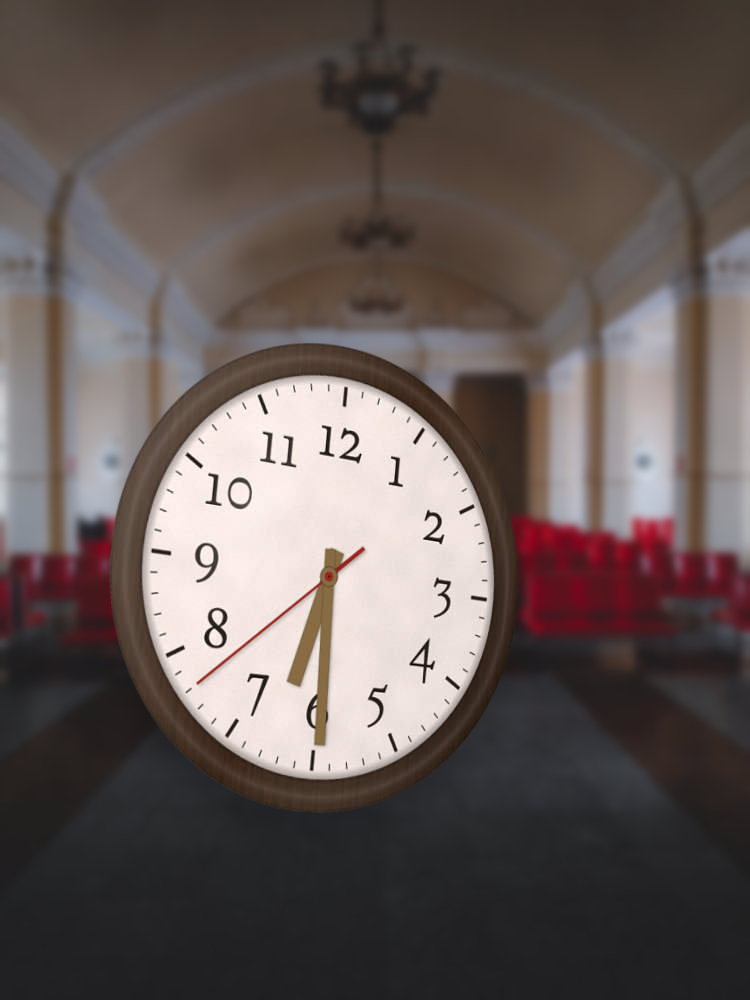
6:29:38
